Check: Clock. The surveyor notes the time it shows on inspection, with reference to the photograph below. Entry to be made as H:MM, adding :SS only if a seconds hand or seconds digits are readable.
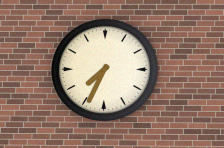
7:34
